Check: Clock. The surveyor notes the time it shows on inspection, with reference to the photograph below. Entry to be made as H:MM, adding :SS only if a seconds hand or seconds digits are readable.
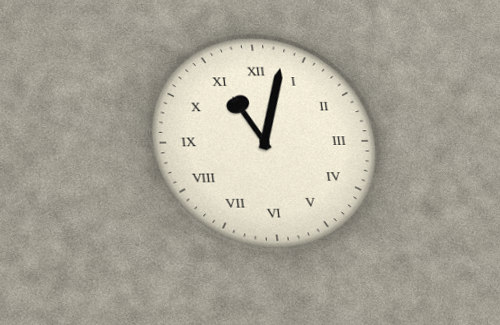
11:03
